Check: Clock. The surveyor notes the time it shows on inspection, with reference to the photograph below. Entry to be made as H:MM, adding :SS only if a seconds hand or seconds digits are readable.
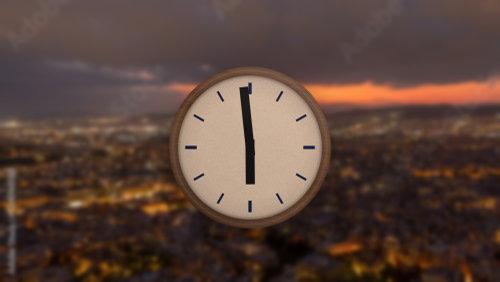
5:59
